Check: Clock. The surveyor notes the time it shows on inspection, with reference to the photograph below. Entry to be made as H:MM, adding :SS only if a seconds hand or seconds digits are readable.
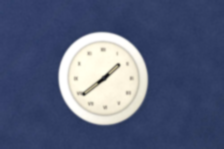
1:39
